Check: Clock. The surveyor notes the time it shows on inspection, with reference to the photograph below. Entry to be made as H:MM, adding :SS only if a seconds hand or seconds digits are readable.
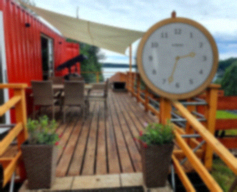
2:33
